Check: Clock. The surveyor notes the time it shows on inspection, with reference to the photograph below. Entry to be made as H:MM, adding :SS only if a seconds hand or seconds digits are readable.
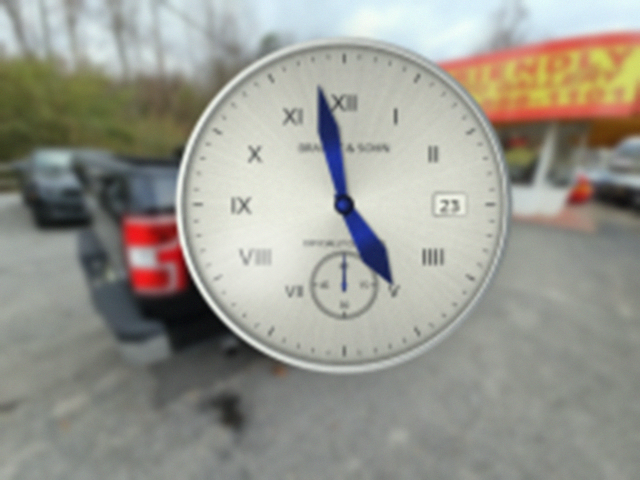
4:58
